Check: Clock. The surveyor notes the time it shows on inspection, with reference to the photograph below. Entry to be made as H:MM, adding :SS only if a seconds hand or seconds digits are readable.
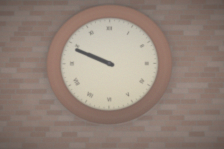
9:49
